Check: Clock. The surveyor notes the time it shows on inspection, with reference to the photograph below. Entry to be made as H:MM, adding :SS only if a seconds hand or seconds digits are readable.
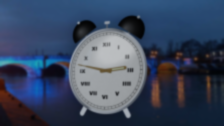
2:47
